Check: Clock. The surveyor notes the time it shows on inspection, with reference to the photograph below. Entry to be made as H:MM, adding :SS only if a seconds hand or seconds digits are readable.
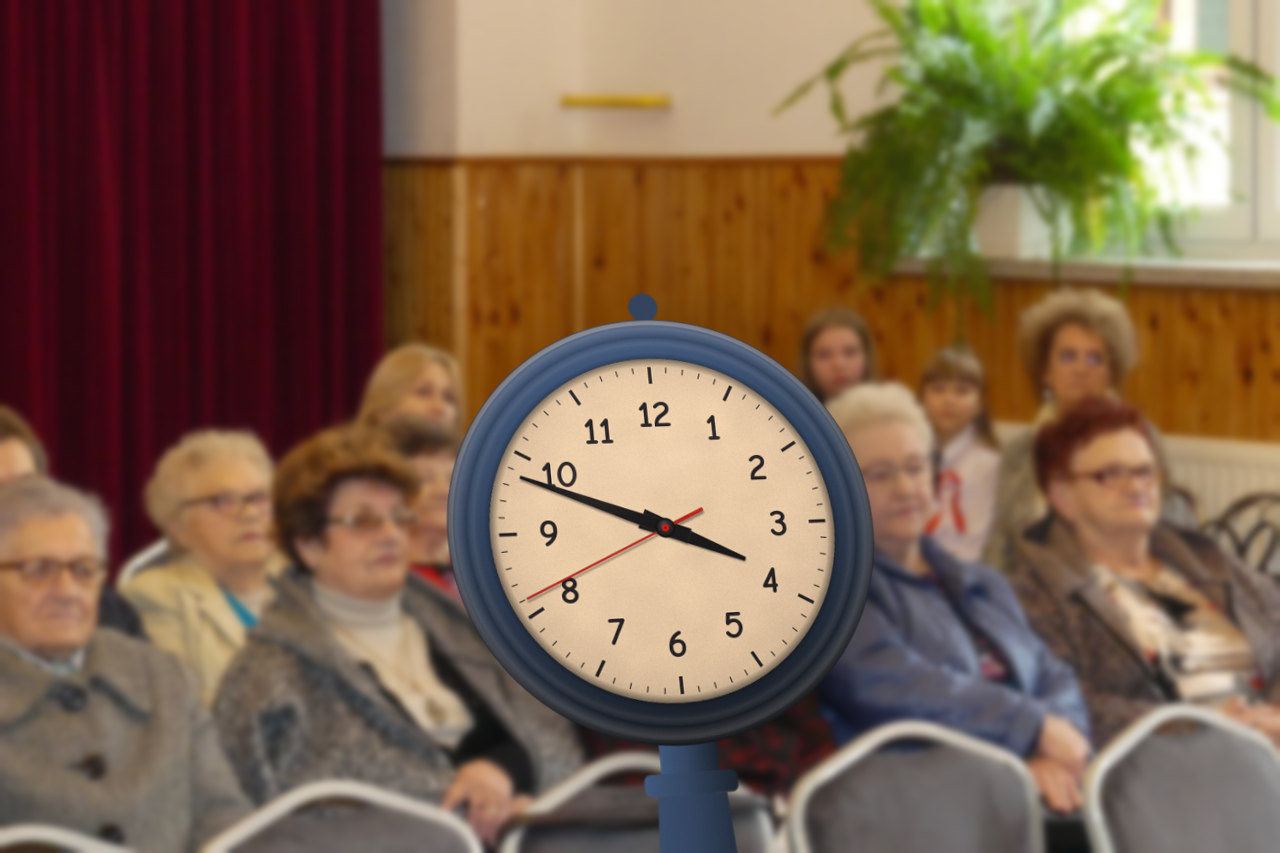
3:48:41
